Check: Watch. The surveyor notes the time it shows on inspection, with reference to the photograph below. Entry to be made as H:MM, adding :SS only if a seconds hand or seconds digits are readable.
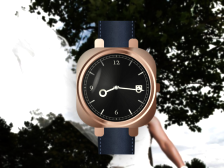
8:16
